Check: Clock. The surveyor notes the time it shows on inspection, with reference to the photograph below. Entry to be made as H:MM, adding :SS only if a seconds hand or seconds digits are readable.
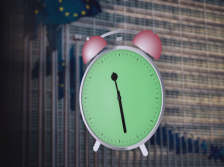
11:28
